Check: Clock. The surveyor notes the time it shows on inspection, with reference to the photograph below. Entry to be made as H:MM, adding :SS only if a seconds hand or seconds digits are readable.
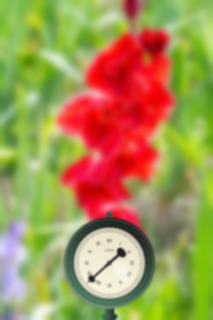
1:38
